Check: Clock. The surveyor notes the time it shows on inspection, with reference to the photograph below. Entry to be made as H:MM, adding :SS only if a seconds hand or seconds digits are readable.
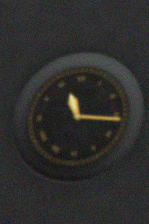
11:16
